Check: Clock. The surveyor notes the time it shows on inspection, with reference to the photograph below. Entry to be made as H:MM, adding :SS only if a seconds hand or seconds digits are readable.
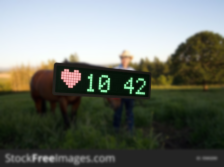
10:42
